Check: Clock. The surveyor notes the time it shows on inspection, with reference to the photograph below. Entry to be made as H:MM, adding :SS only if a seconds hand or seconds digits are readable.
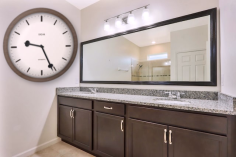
9:26
